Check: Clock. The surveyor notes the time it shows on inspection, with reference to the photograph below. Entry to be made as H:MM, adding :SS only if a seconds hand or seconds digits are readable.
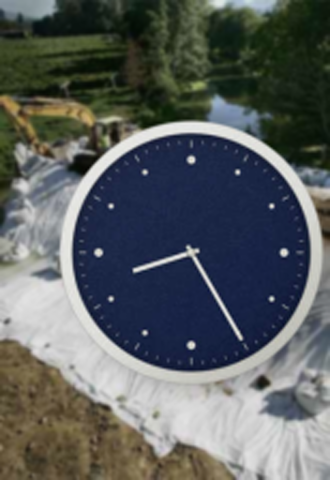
8:25
